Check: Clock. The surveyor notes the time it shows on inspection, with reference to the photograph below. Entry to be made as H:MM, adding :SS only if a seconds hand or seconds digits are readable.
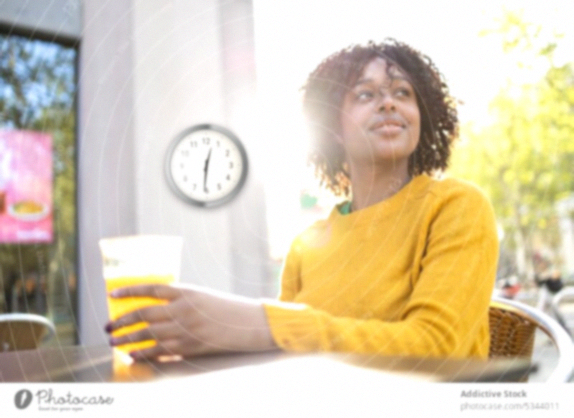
12:31
